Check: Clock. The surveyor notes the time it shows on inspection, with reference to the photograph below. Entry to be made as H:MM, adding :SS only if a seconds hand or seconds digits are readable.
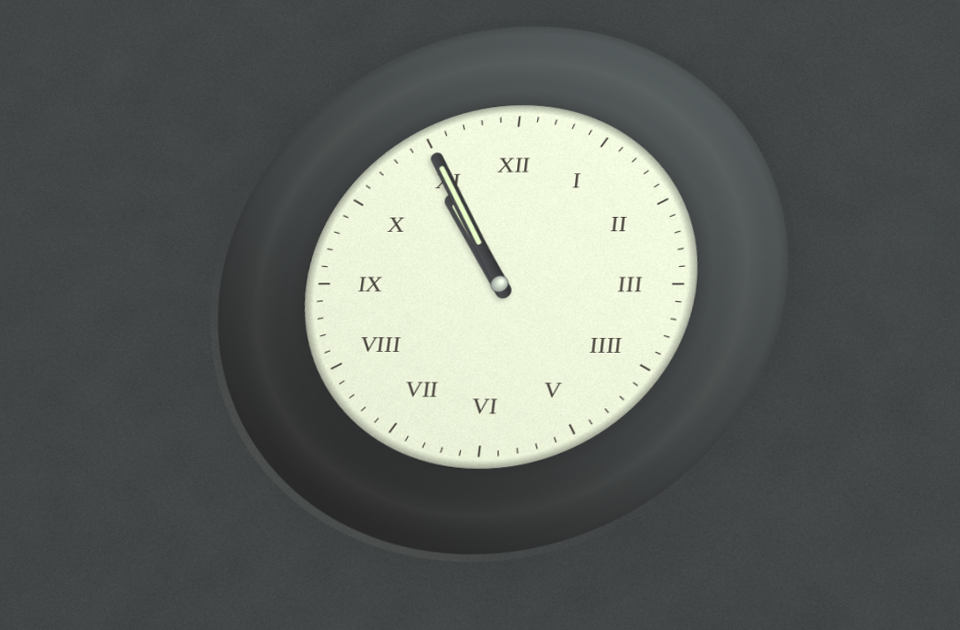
10:55
